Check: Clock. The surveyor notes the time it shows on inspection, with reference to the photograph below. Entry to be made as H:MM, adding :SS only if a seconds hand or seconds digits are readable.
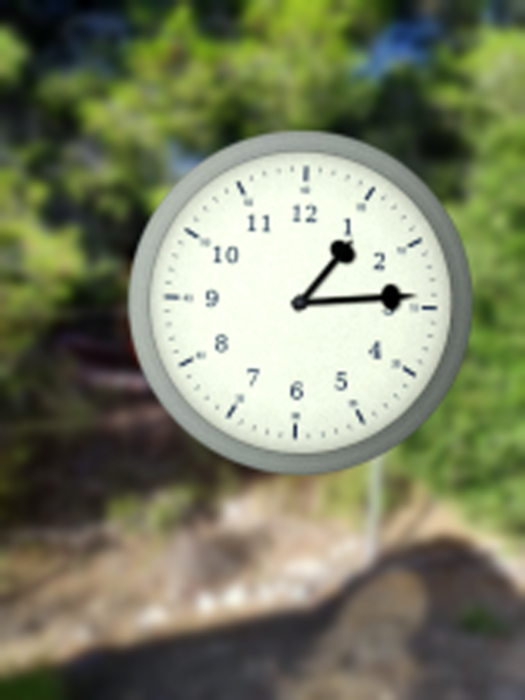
1:14
